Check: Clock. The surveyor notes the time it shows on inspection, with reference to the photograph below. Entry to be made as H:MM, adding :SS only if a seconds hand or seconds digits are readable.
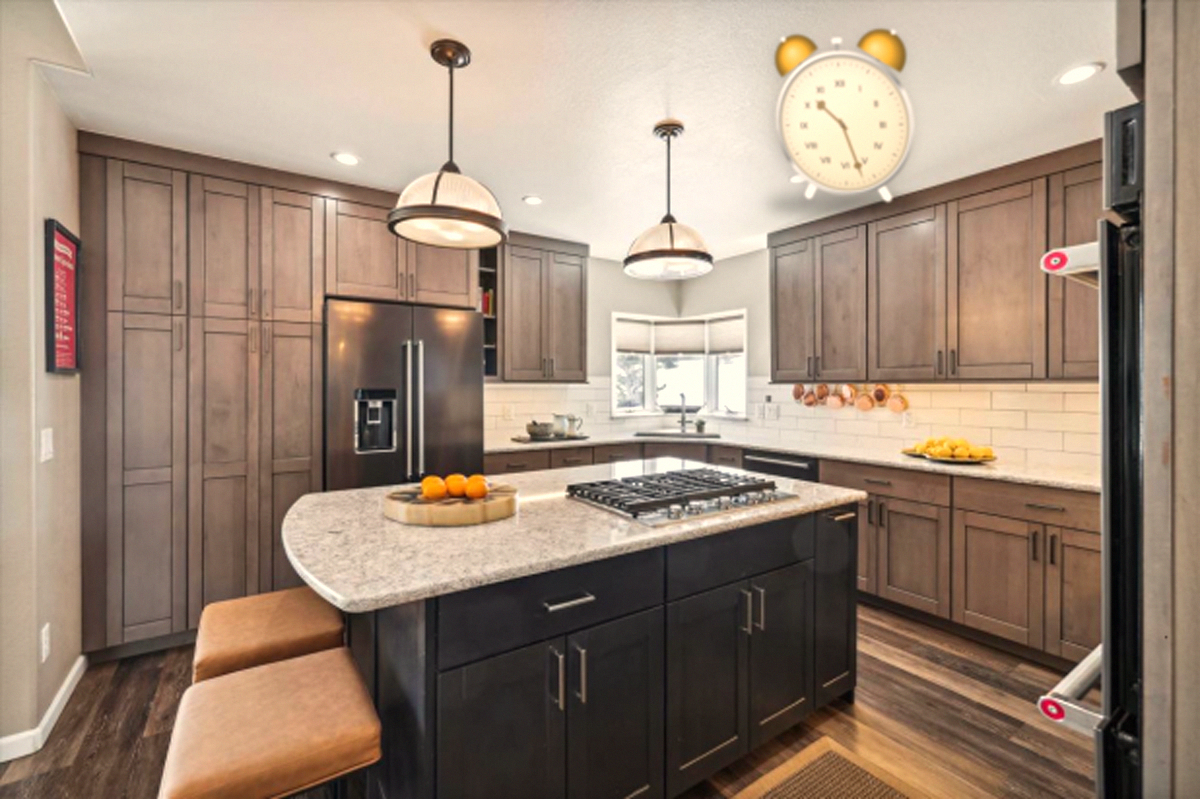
10:27
